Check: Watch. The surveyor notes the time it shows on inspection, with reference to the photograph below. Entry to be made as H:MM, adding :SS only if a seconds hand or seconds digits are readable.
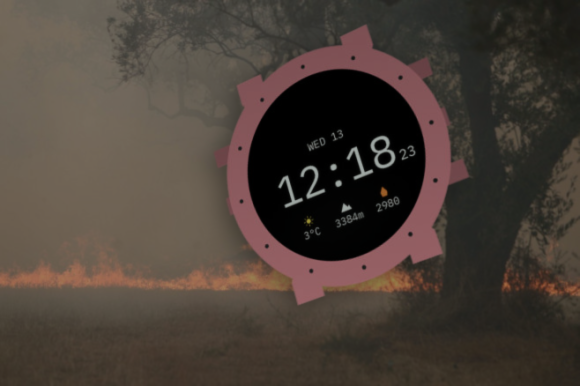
12:18:23
